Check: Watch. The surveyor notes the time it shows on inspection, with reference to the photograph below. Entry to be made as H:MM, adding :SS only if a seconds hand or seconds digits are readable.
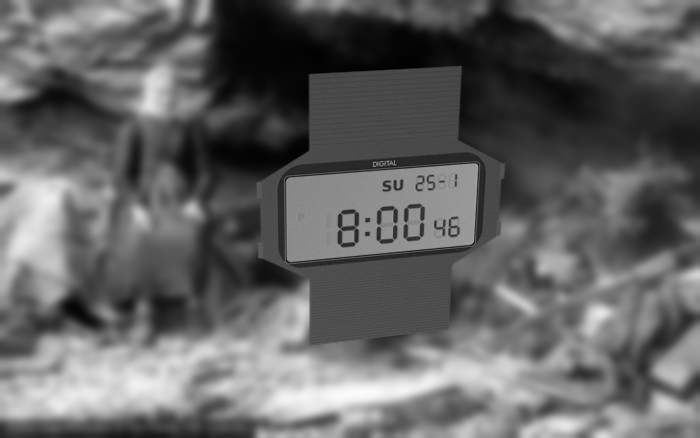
8:00:46
